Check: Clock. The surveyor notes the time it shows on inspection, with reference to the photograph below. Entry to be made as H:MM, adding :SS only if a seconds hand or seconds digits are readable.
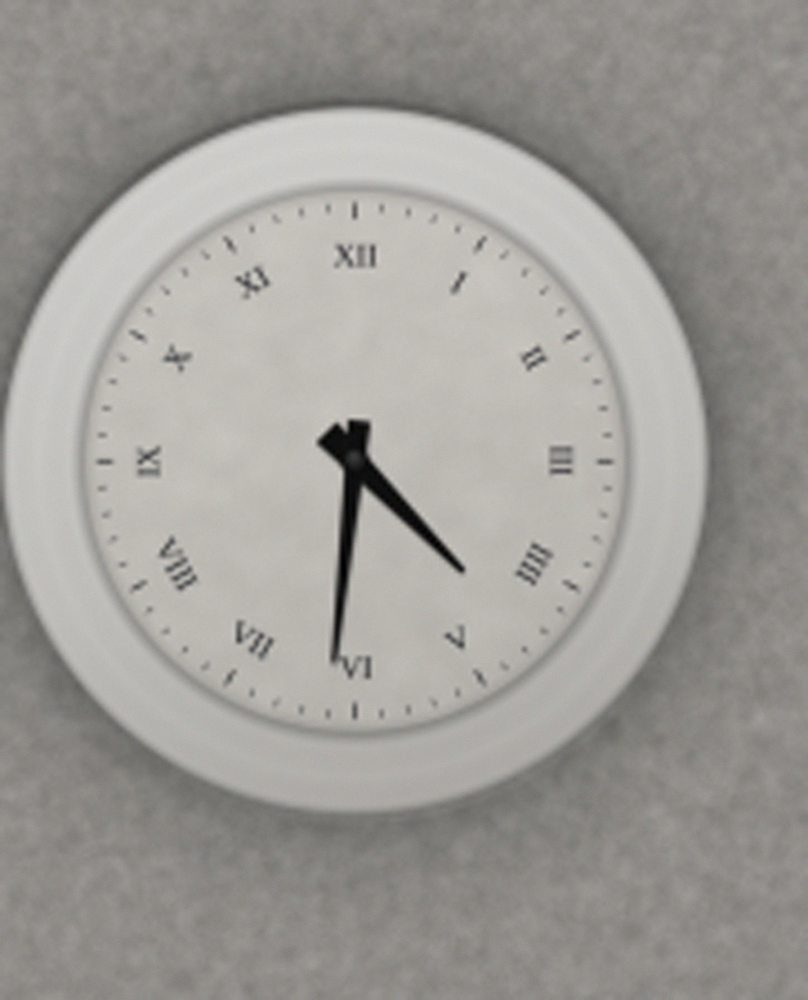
4:31
